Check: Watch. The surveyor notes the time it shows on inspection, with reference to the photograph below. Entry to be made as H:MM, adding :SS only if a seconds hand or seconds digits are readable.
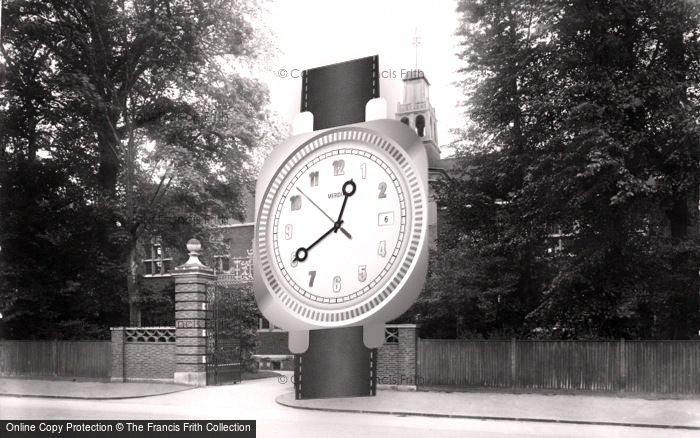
12:39:52
